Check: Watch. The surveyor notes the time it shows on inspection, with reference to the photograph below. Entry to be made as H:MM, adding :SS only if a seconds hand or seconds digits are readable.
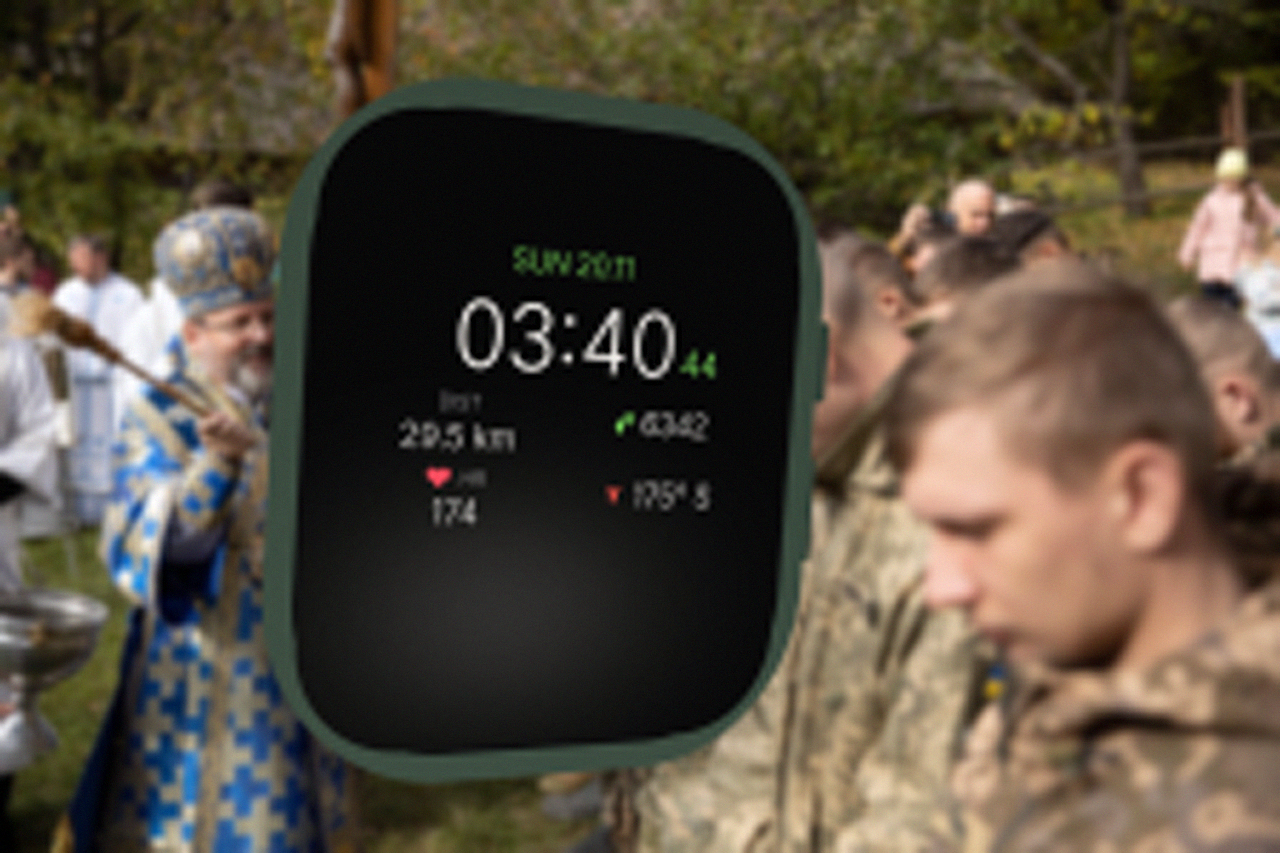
3:40
